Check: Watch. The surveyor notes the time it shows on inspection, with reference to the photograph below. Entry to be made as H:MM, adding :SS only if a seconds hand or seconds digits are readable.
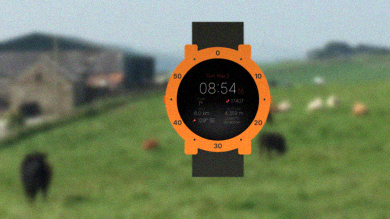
8:54
